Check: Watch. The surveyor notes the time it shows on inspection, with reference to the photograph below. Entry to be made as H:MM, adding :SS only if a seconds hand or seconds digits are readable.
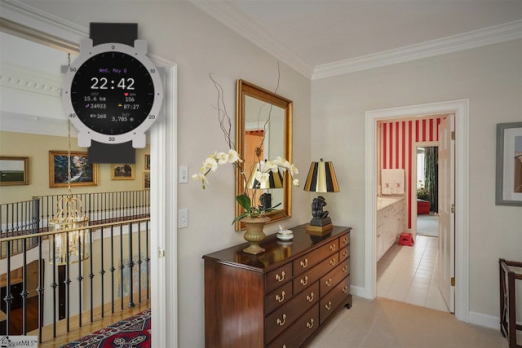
22:42
